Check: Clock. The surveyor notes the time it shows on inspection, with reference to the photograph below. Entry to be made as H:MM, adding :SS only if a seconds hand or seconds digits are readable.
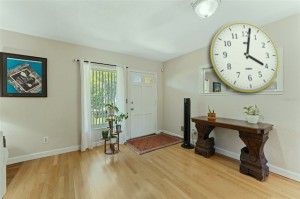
4:02
